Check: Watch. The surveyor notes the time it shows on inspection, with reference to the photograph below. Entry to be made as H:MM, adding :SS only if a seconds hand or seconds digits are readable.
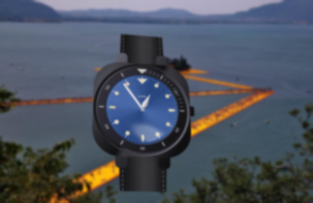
12:54
